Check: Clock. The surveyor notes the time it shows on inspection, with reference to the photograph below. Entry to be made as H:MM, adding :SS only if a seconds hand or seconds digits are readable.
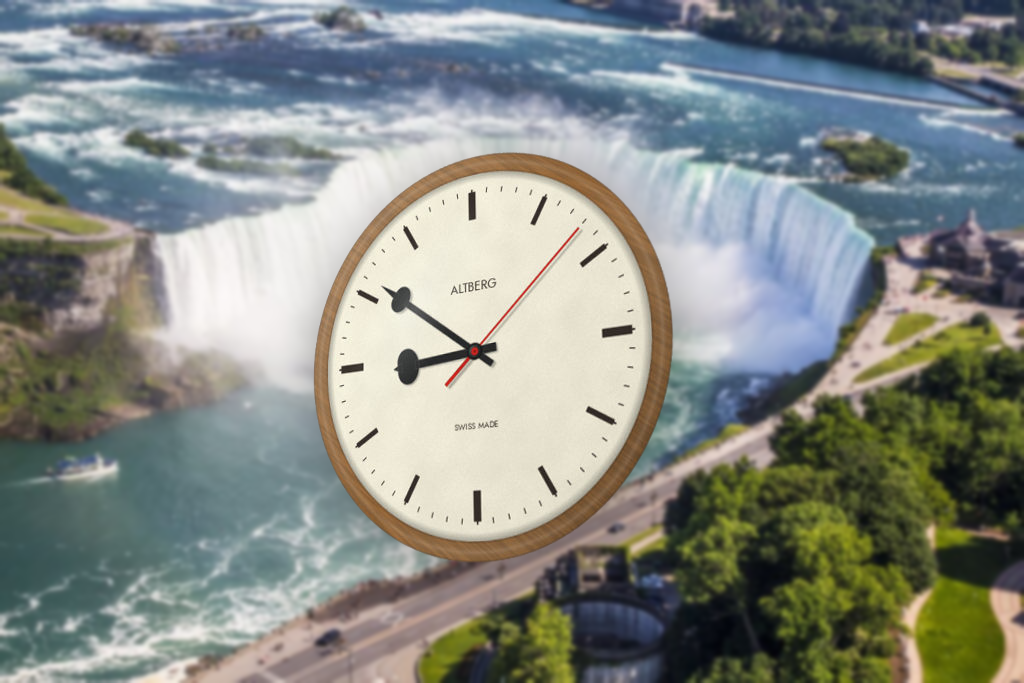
8:51:08
